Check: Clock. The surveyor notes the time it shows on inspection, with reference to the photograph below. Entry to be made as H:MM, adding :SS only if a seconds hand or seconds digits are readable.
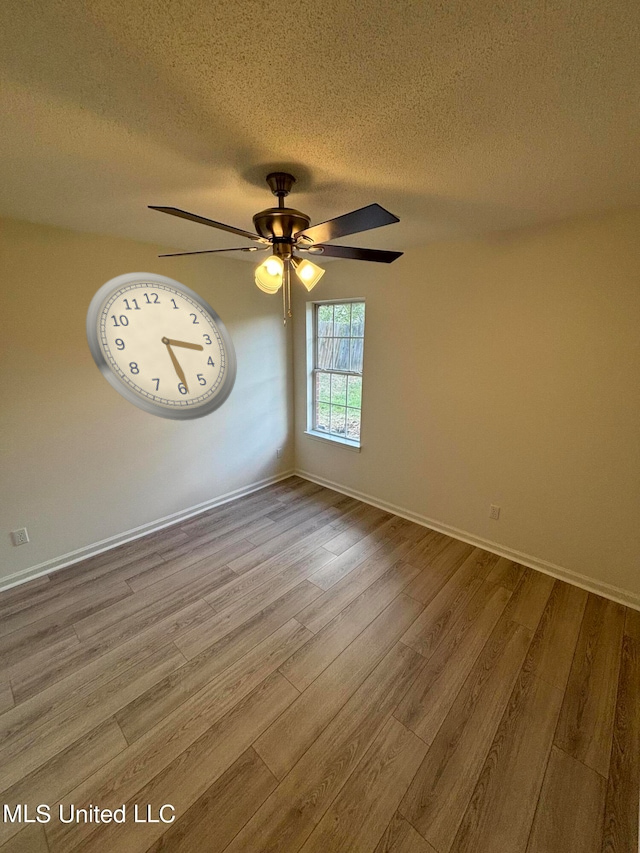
3:29
